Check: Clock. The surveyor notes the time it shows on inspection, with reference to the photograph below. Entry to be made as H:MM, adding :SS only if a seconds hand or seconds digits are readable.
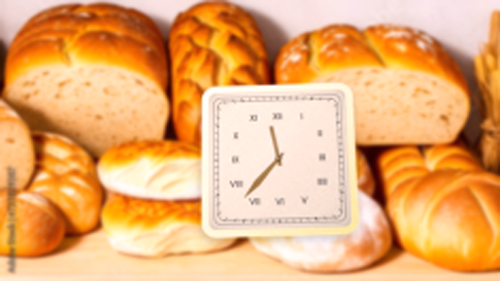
11:37
